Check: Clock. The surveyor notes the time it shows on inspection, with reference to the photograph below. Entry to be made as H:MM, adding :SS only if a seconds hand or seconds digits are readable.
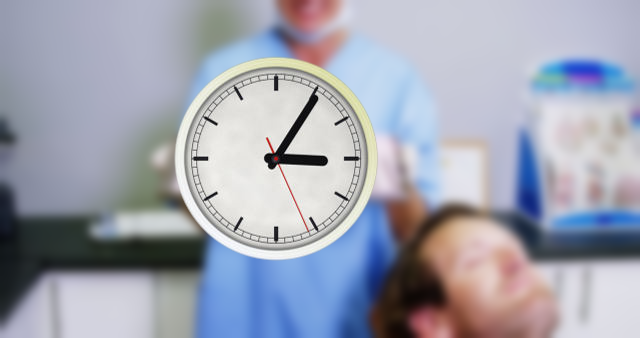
3:05:26
